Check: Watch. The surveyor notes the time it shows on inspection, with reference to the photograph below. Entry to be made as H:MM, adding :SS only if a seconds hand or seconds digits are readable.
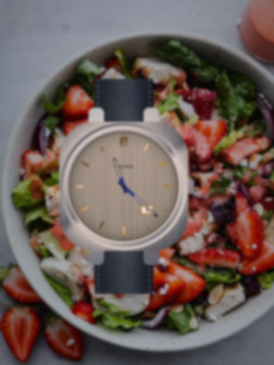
11:22
